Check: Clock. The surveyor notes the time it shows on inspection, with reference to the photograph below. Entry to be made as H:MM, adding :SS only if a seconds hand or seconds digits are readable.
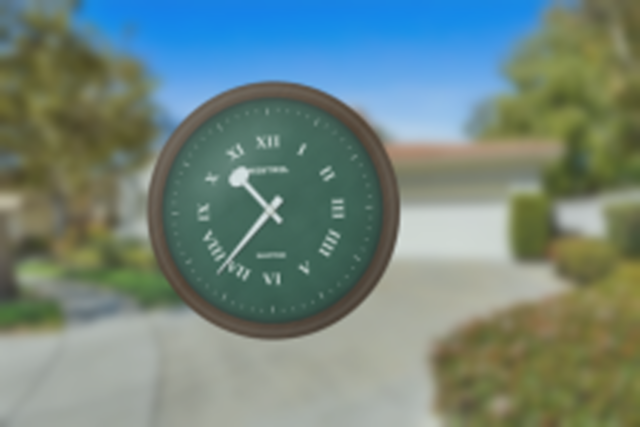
10:37
